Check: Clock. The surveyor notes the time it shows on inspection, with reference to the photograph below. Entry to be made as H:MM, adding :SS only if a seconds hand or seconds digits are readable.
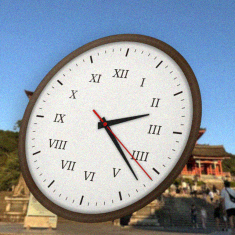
2:22:21
